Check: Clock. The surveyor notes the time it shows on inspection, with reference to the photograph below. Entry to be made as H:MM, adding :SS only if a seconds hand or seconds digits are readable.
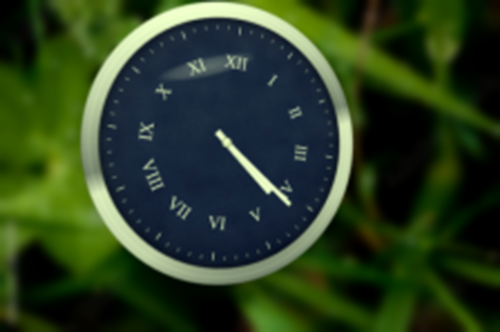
4:21
